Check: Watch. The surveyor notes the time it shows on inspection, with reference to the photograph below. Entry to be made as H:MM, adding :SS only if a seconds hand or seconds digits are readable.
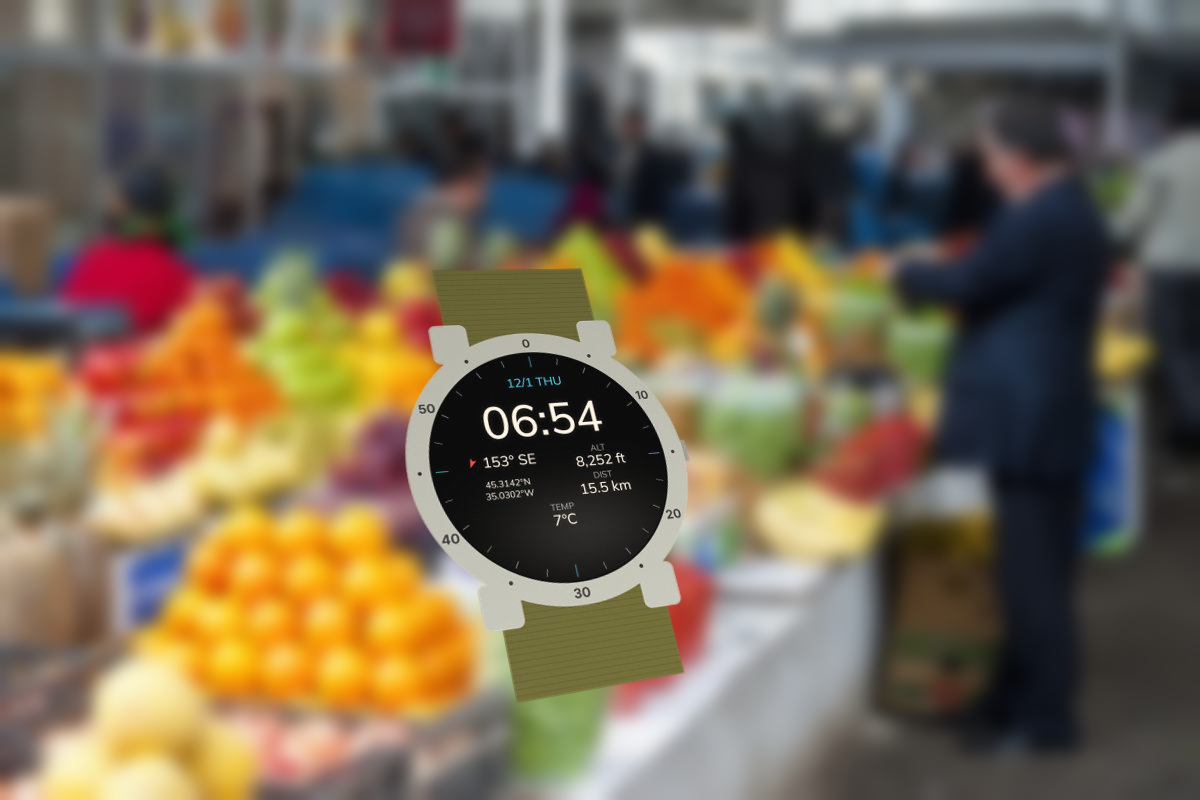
6:54
